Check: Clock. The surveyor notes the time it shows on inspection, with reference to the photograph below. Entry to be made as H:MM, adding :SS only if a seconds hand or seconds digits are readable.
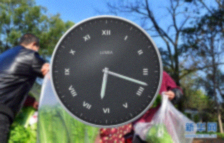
6:18
